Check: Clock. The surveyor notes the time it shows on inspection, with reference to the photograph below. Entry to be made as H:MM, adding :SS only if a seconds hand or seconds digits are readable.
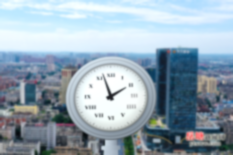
1:57
